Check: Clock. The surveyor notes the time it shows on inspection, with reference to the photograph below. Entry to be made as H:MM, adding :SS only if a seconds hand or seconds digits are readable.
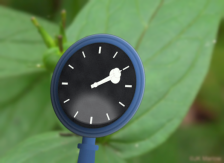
2:10
